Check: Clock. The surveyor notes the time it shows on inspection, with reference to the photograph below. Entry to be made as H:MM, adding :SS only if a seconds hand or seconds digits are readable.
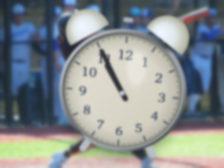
10:55
